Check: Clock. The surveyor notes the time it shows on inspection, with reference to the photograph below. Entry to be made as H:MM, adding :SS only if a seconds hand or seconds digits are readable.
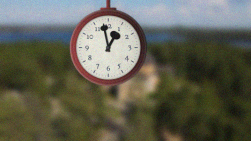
12:58
